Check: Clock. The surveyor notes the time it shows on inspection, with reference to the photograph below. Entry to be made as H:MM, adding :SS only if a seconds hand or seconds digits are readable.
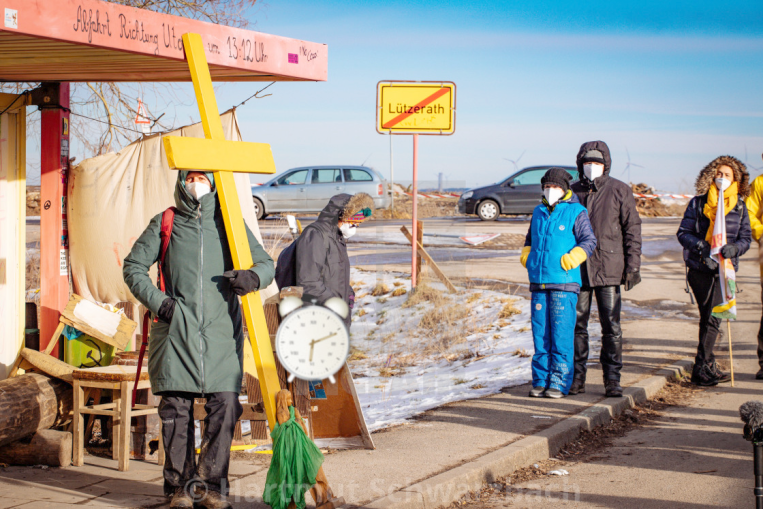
6:11
